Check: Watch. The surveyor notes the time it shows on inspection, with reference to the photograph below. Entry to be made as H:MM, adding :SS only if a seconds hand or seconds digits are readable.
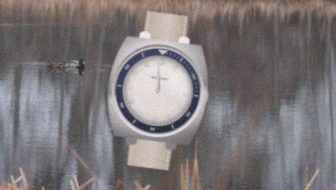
11:59
